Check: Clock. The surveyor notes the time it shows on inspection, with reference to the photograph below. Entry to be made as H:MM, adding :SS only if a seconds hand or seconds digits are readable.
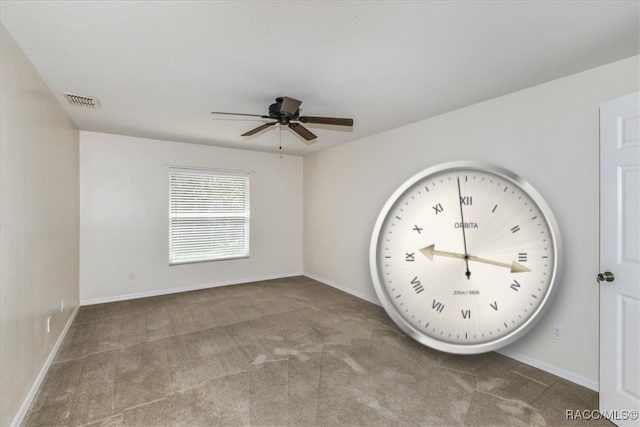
9:16:59
